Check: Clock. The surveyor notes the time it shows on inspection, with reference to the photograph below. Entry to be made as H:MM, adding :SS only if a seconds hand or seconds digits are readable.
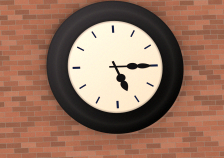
5:15
